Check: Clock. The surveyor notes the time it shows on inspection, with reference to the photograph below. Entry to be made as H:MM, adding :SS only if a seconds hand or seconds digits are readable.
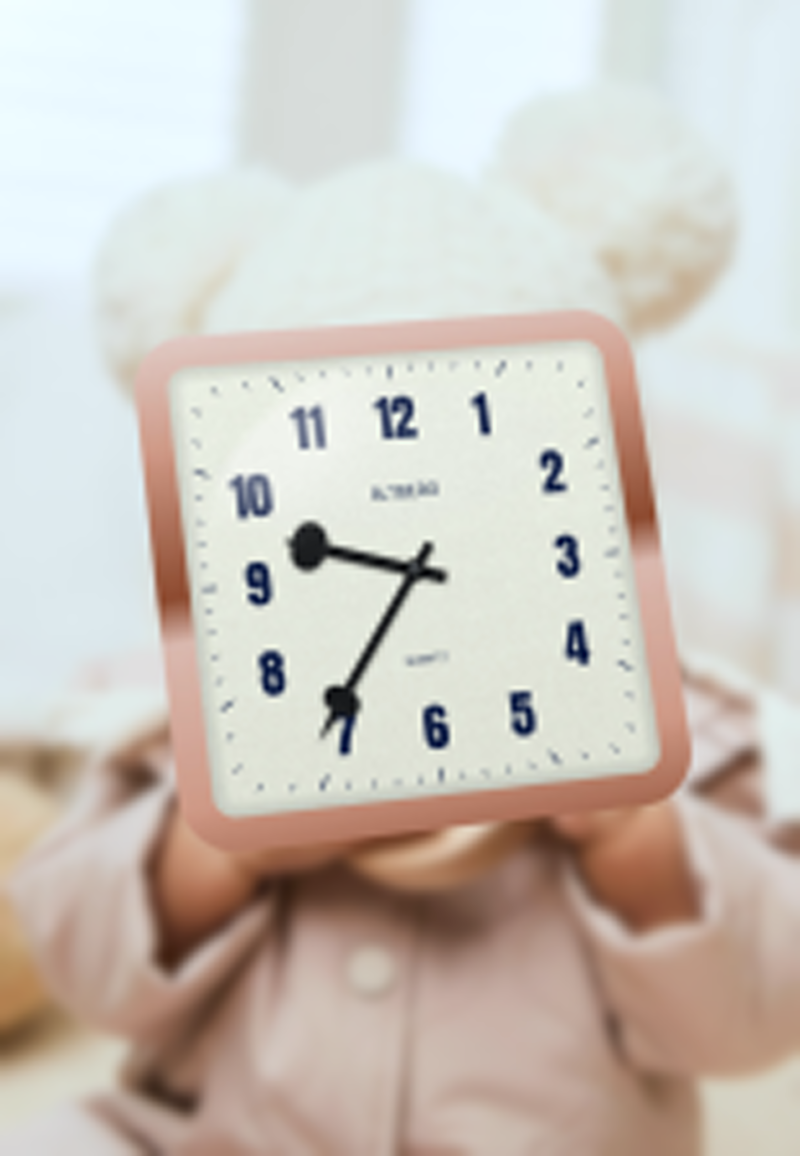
9:36
